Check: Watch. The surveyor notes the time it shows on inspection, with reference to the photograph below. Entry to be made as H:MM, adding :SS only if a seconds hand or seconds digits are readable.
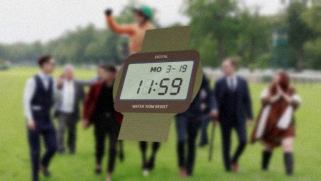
11:59
